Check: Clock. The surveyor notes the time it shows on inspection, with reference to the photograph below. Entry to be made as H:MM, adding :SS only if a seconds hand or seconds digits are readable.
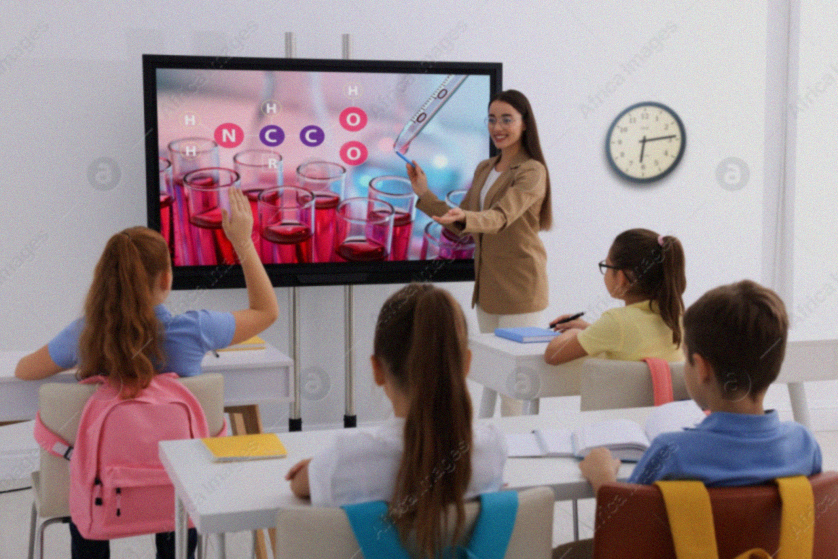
6:14
